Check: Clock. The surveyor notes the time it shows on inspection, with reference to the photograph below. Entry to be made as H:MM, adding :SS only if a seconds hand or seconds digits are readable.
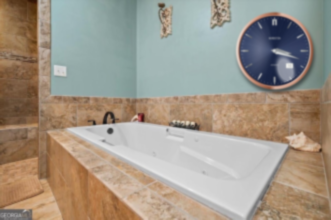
3:18
